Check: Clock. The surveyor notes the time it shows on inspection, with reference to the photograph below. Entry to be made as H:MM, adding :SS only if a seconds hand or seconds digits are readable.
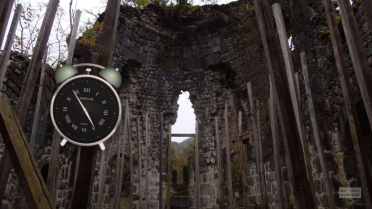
4:54
